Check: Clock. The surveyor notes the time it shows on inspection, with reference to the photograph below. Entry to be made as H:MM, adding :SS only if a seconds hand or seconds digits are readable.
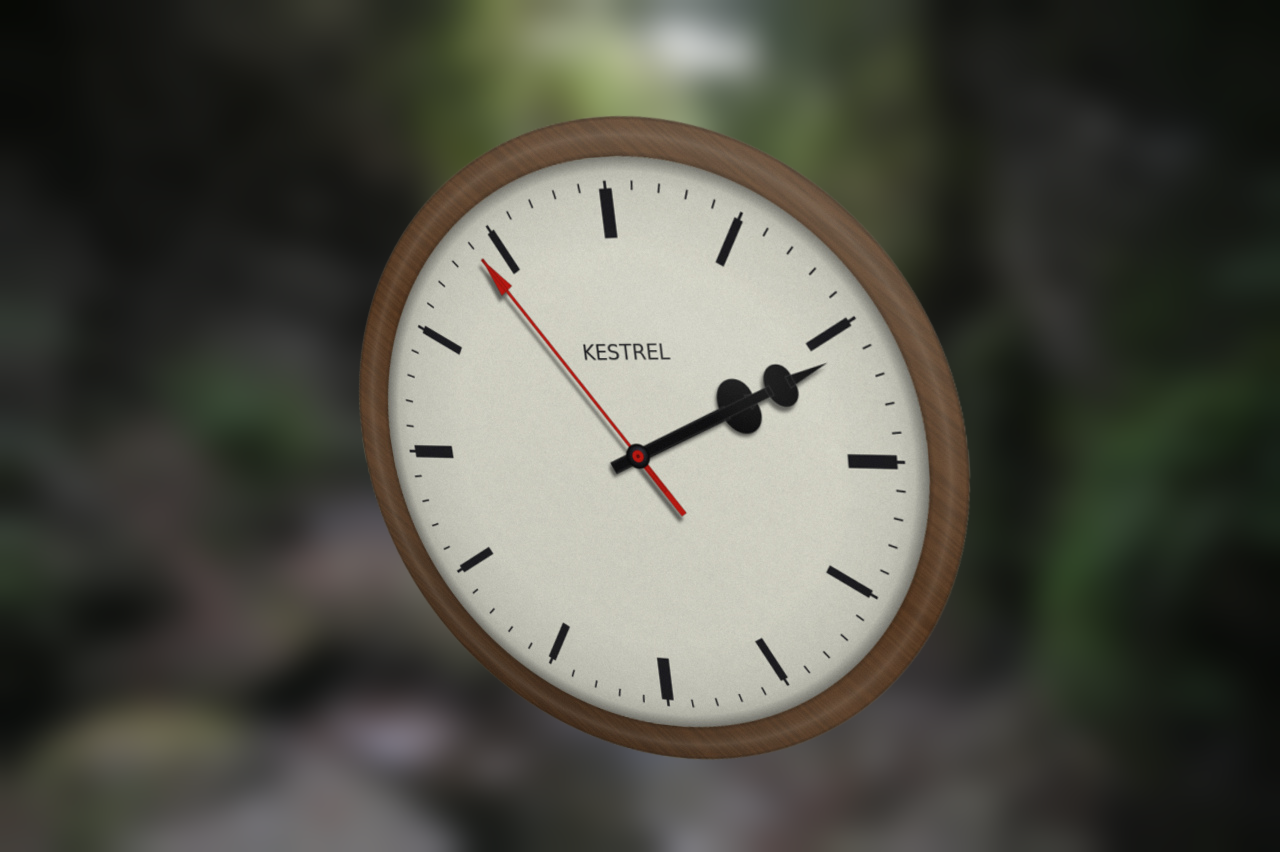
2:10:54
